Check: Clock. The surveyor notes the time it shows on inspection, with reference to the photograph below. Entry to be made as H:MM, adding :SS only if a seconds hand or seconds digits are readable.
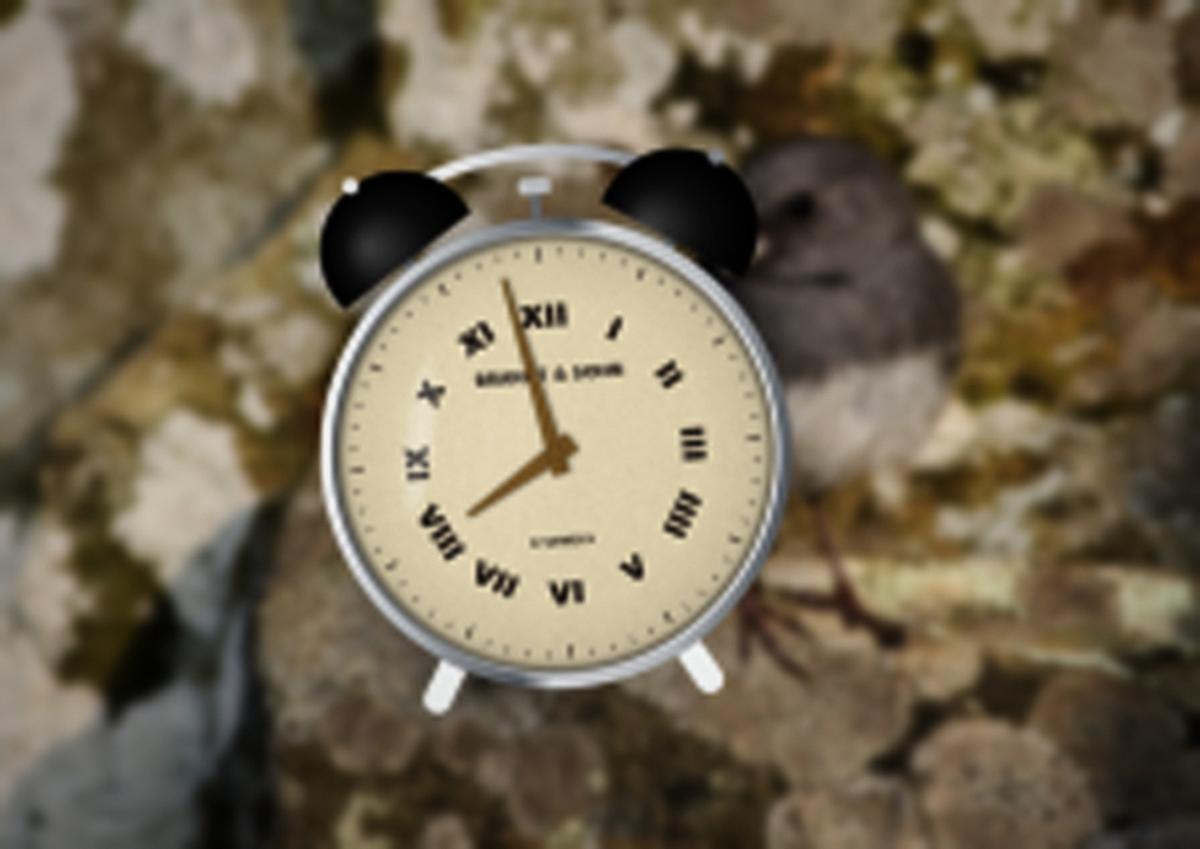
7:58
